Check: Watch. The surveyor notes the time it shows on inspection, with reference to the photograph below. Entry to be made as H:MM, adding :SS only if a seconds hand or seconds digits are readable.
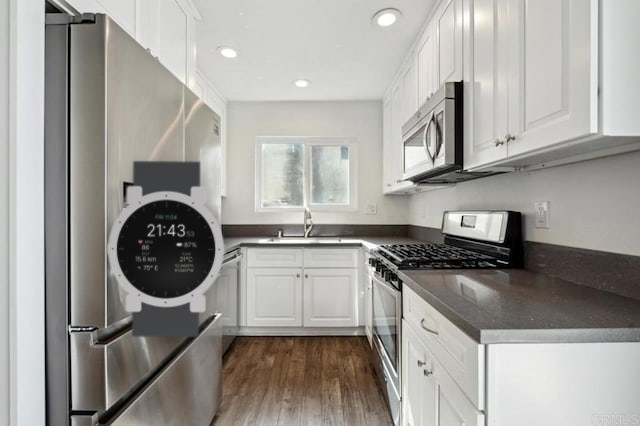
21:43
